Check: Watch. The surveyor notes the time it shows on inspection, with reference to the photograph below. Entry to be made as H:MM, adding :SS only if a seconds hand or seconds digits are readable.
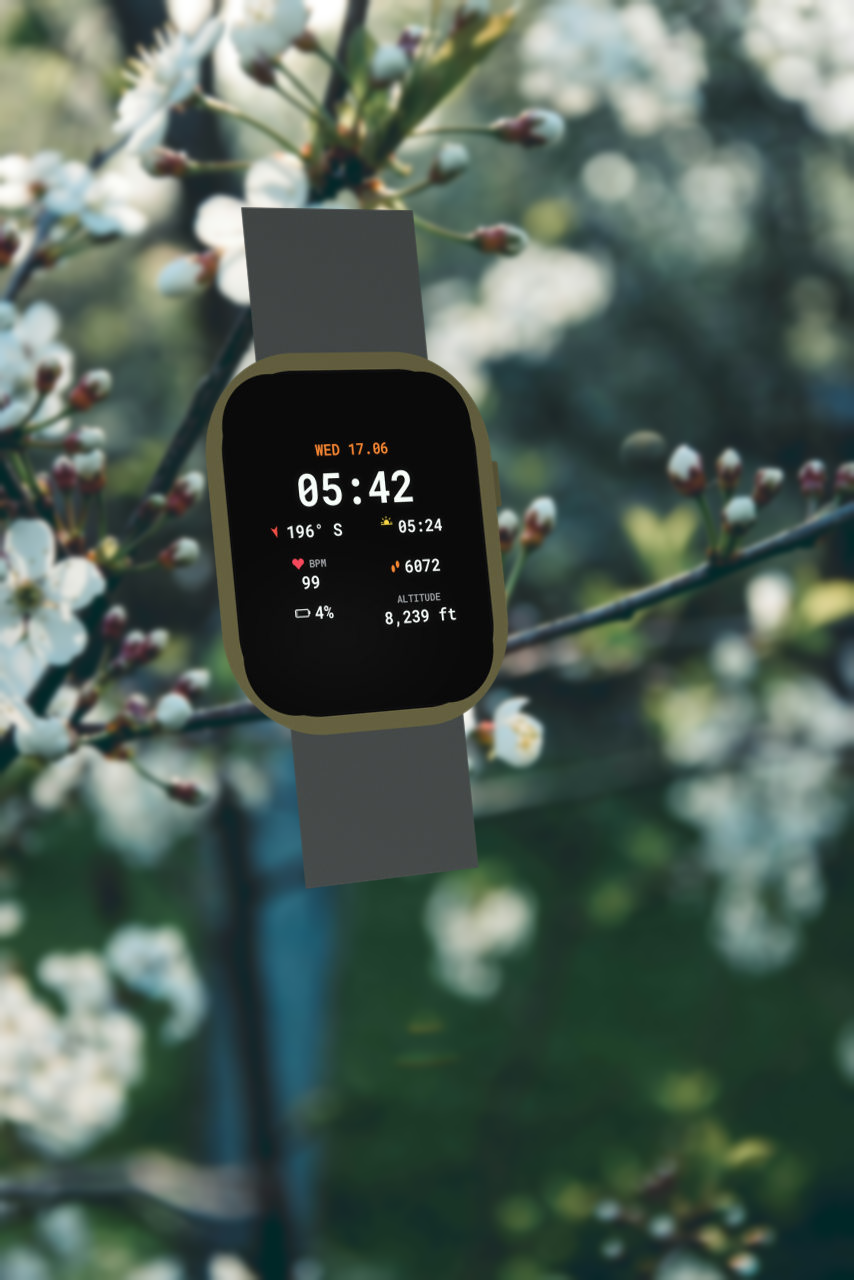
5:42
